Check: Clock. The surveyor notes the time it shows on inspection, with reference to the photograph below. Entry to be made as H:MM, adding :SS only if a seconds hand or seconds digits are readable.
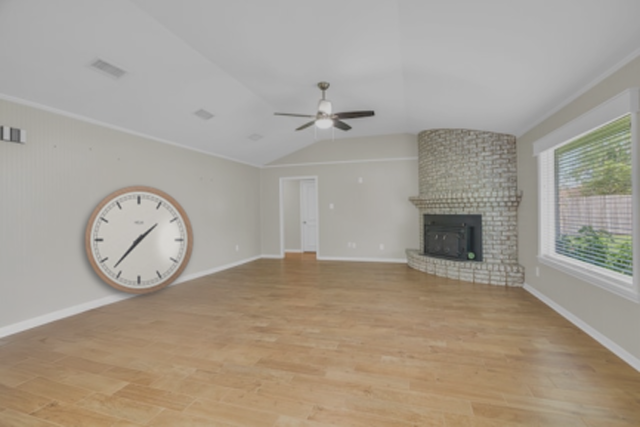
1:37
